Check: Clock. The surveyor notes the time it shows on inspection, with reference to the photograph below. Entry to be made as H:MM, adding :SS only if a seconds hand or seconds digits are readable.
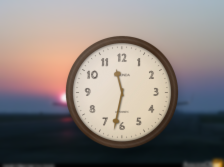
11:32
